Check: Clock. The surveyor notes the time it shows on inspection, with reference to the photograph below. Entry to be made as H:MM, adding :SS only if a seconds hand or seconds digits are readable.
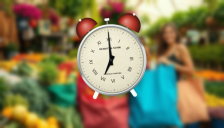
7:00
